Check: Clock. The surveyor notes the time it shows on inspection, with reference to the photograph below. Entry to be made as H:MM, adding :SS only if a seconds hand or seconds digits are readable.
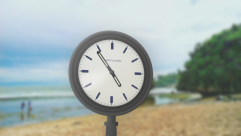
4:54
